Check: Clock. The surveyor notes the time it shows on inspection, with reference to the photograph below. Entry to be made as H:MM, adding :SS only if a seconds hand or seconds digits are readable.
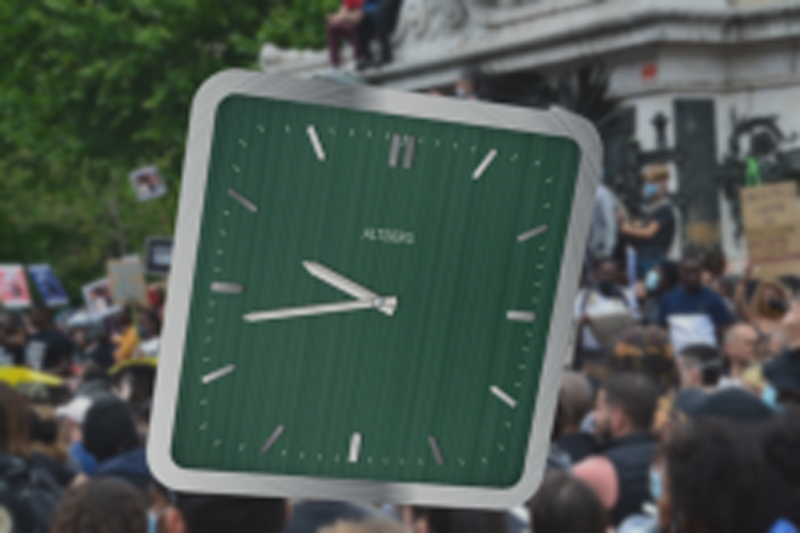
9:43
